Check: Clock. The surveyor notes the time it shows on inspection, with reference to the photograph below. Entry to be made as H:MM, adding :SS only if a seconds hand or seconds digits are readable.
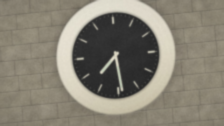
7:29
